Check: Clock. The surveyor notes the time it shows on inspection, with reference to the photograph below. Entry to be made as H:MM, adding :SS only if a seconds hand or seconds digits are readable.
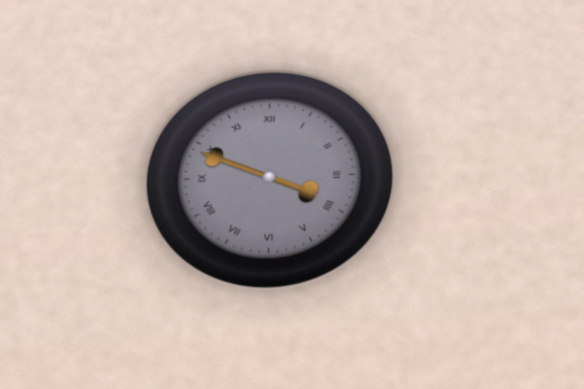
3:49
